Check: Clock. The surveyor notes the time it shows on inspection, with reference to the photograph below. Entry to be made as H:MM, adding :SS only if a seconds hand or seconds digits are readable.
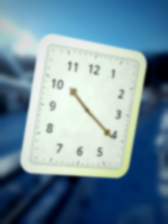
10:21
